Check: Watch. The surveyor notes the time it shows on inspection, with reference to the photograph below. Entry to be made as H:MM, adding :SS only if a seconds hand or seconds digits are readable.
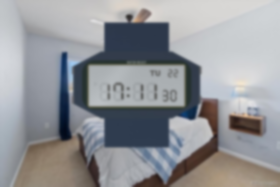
17:11:30
